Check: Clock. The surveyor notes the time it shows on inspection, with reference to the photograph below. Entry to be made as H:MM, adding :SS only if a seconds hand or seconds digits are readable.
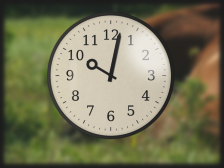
10:02
